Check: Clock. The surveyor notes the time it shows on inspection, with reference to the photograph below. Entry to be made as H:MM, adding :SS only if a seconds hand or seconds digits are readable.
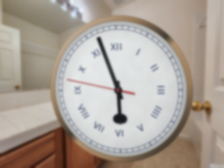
5:56:47
